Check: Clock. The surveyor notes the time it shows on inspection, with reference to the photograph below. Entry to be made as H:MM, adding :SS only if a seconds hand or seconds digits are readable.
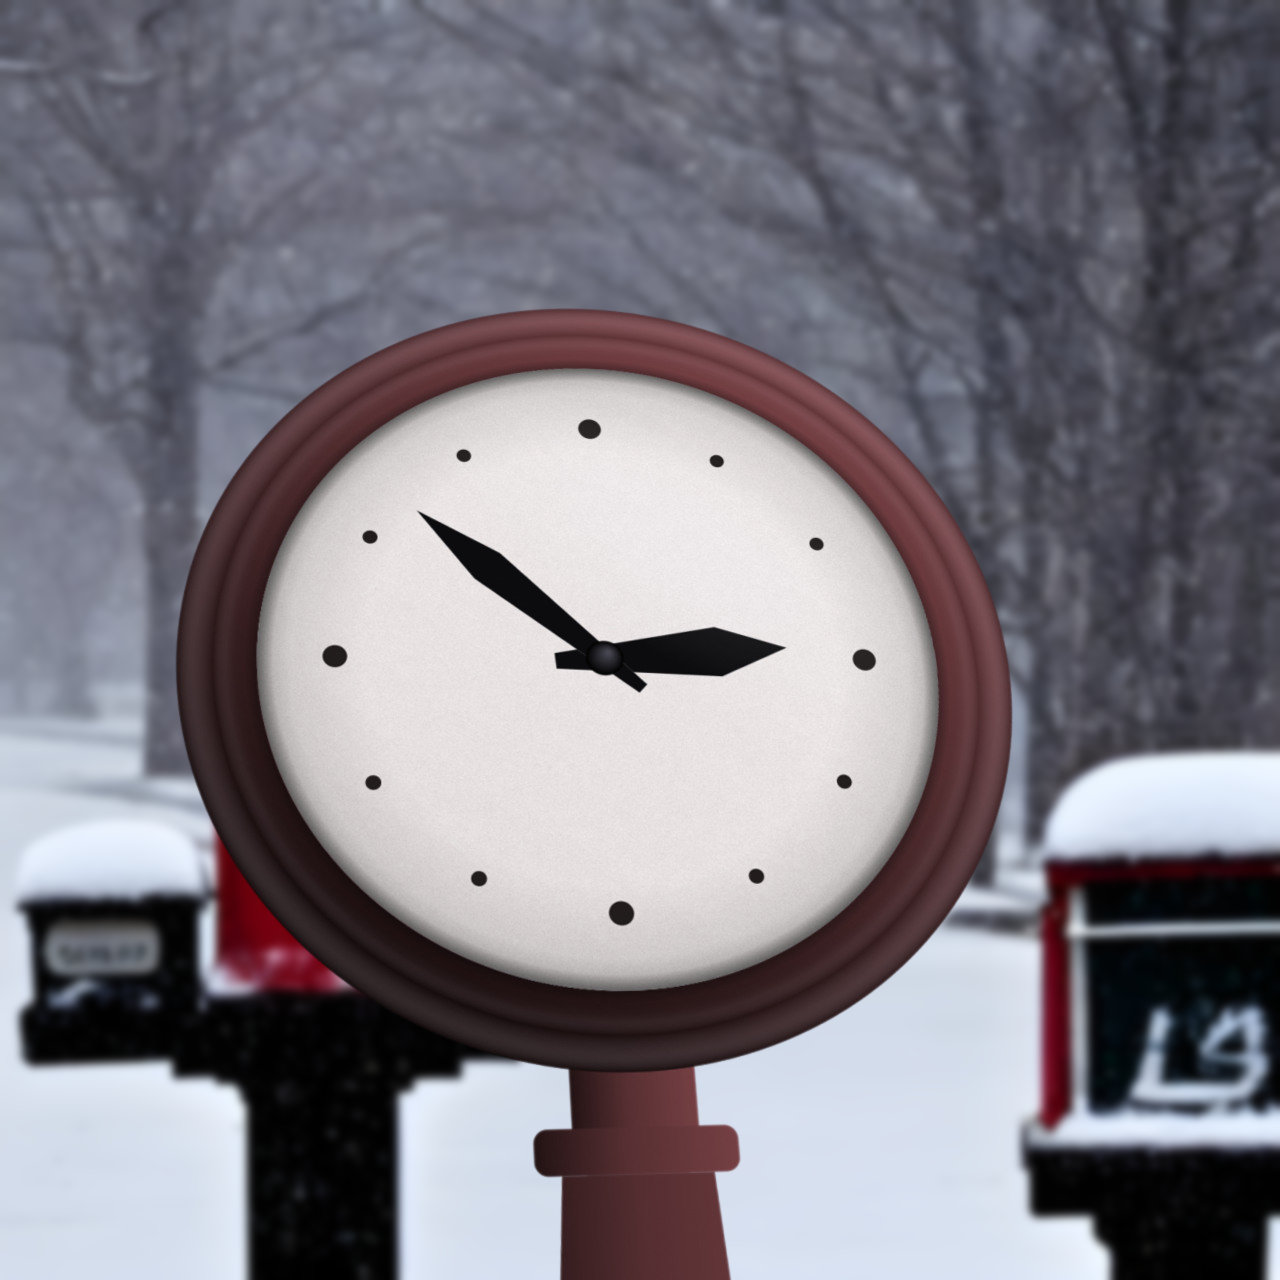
2:52
